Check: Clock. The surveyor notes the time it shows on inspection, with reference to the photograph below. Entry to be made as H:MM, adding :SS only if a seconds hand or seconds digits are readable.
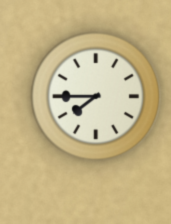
7:45
